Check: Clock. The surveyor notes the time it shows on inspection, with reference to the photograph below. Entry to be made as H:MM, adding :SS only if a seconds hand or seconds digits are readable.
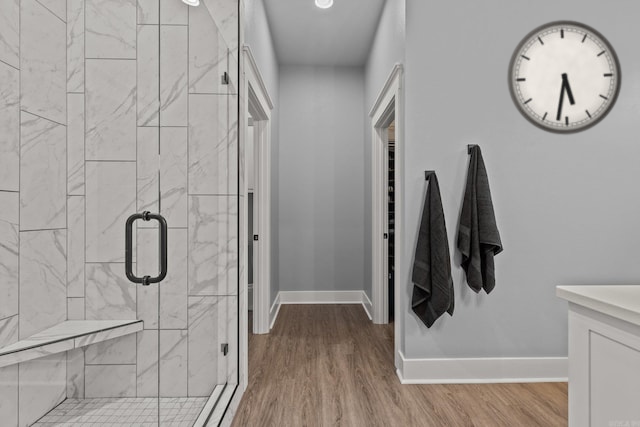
5:32
